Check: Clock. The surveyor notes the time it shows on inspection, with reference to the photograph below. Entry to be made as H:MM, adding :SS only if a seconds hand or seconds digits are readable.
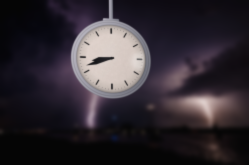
8:42
